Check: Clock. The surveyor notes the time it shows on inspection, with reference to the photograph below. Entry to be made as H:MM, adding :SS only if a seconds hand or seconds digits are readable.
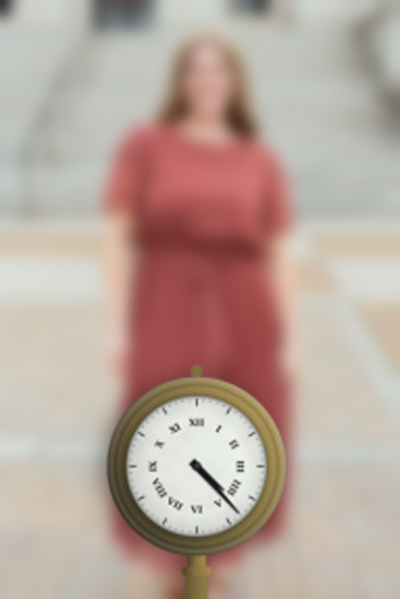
4:23
